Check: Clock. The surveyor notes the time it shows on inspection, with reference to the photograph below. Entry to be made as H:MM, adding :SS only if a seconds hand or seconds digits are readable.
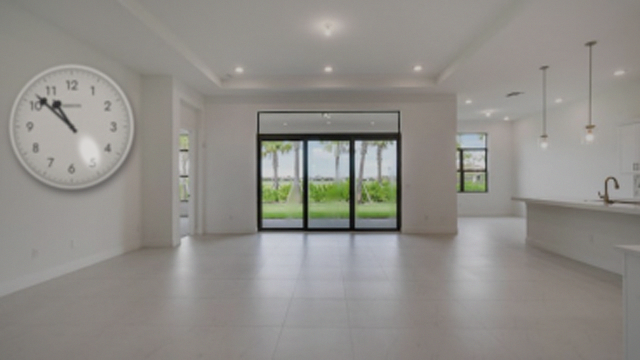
10:52
